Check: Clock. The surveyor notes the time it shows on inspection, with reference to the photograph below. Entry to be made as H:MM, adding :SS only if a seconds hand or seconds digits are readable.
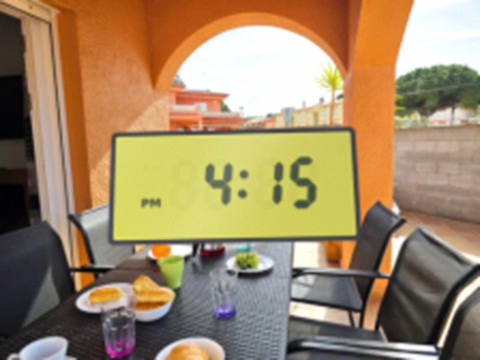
4:15
